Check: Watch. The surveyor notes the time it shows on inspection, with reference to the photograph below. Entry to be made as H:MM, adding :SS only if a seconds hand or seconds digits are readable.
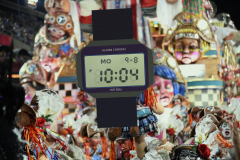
10:04
